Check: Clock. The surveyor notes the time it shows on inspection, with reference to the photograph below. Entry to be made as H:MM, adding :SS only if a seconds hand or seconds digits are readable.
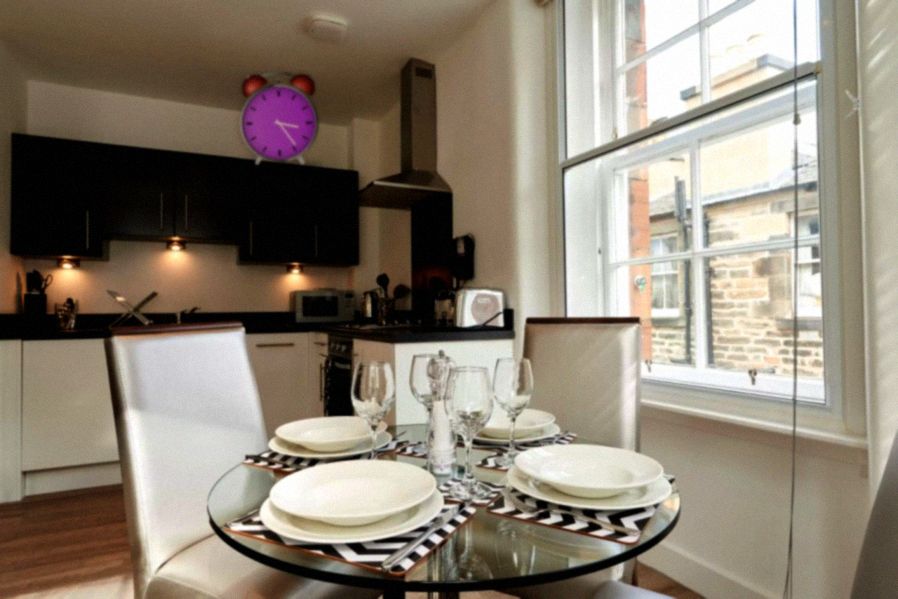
3:24
